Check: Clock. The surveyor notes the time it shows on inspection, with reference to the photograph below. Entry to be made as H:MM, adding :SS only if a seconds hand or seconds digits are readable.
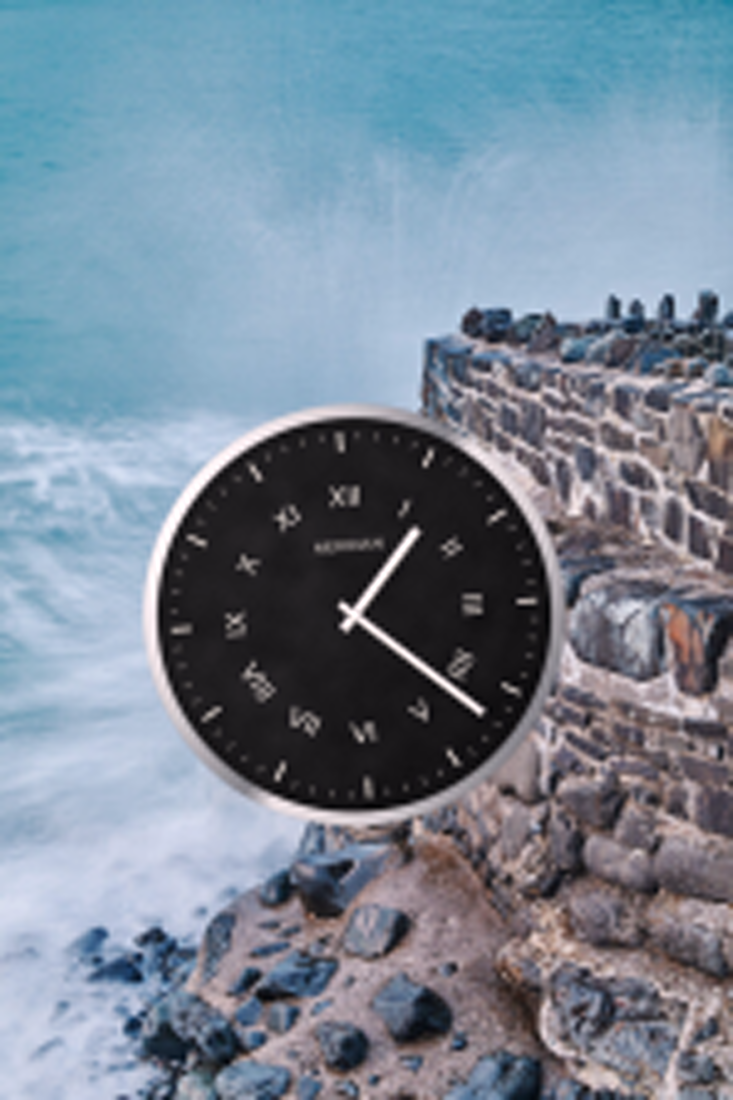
1:22
